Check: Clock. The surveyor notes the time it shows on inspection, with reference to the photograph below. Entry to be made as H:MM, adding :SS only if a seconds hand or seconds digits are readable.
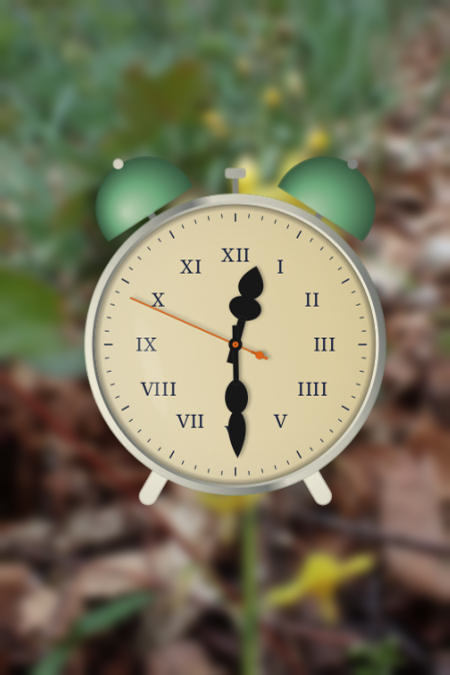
12:29:49
